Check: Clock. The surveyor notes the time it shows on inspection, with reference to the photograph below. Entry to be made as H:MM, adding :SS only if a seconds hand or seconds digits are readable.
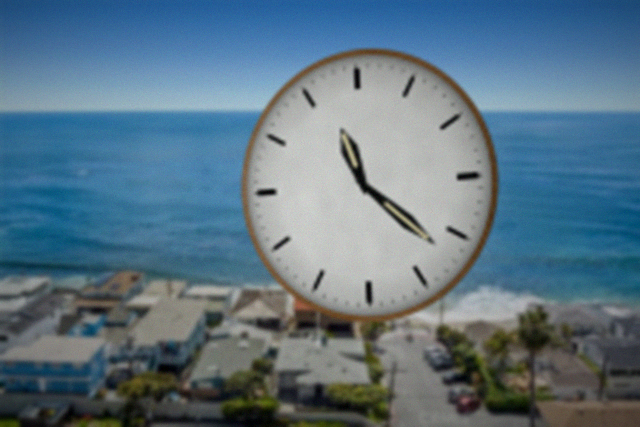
11:22
